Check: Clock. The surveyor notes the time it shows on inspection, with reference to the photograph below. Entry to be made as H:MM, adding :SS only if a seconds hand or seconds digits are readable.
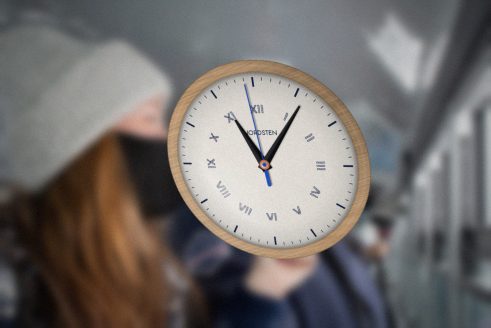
11:05:59
